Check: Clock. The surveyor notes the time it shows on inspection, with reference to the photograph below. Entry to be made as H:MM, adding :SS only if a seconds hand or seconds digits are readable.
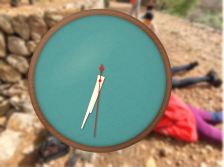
6:33:31
